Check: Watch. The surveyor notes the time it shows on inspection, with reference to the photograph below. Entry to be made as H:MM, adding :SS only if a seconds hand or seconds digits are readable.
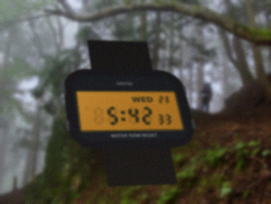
5:42:33
